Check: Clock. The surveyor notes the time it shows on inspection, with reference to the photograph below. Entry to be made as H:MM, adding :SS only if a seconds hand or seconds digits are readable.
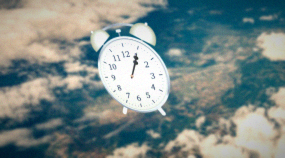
1:05
